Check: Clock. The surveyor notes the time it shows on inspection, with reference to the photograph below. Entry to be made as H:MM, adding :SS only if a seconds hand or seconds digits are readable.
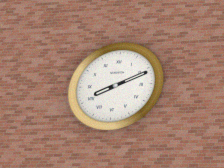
8:11
